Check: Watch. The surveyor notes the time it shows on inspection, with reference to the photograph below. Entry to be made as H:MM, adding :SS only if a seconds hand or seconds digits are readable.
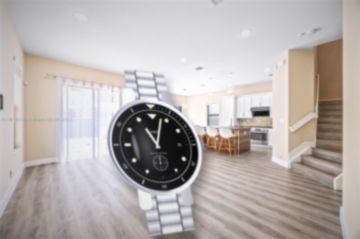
11:03
